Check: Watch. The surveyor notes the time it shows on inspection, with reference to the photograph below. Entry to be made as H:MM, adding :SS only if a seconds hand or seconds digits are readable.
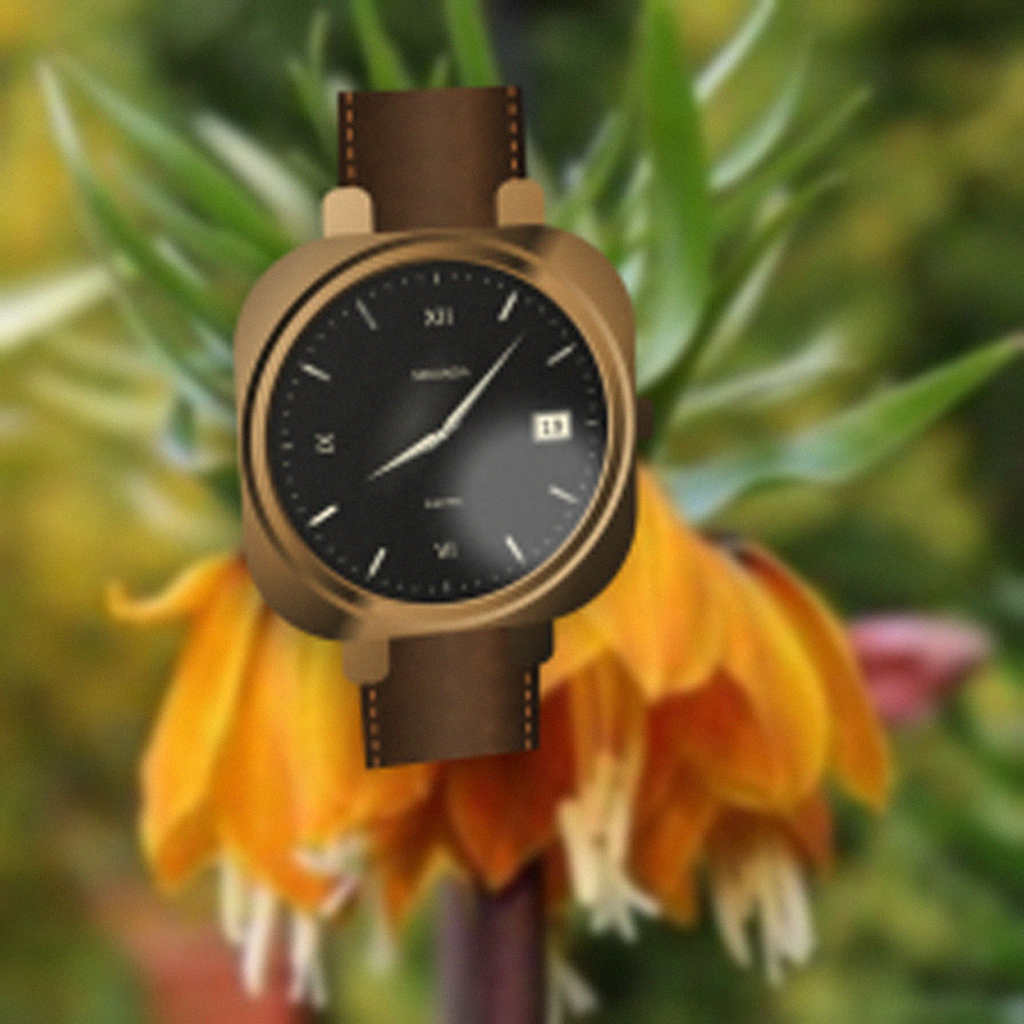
8:07
